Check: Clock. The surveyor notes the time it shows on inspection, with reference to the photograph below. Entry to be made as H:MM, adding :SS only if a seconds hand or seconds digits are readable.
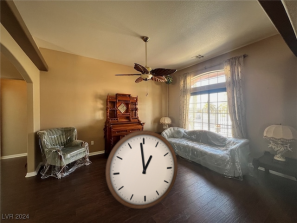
12:59
